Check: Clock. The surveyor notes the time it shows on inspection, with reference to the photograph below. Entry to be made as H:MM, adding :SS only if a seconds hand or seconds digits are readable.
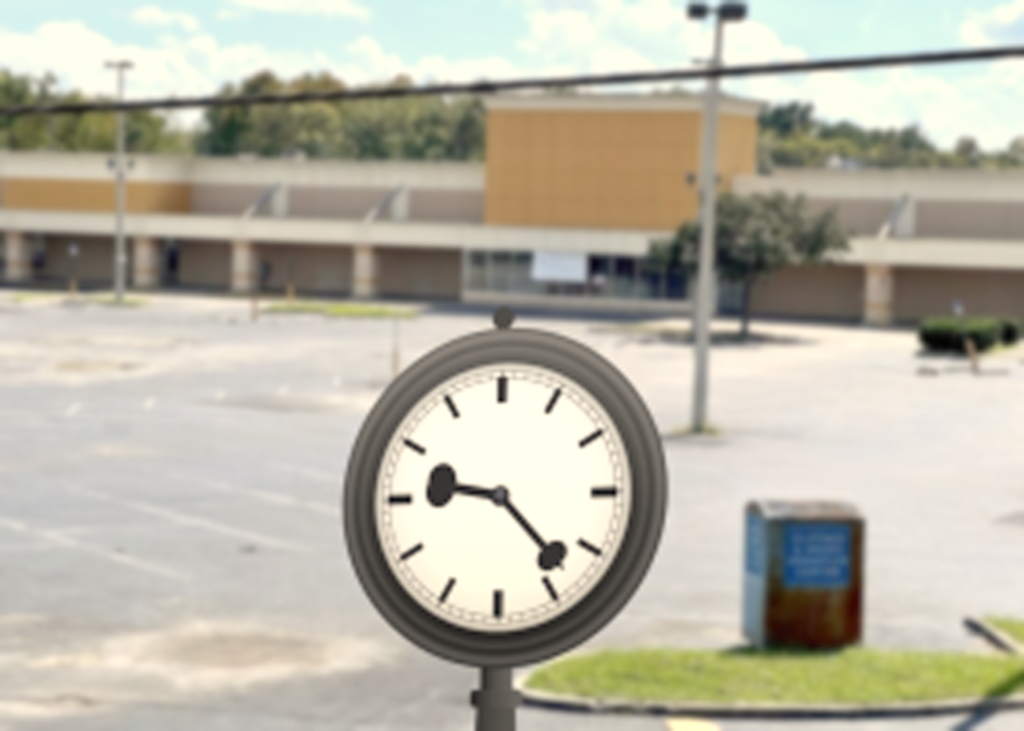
9:23
